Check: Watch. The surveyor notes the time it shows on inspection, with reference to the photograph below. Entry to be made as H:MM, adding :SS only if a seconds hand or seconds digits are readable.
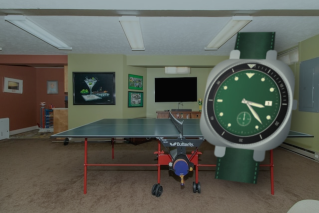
3:23
